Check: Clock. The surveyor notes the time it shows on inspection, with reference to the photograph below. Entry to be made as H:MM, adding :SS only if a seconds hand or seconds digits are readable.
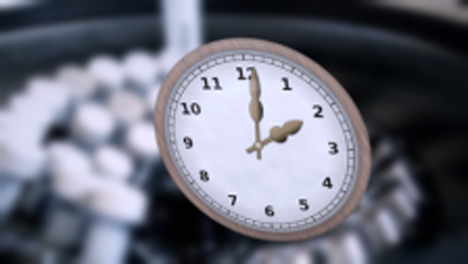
2:01
